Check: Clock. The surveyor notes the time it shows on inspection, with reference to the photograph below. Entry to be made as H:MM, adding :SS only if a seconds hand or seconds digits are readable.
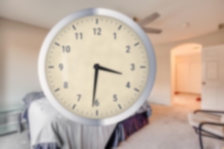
3:31
